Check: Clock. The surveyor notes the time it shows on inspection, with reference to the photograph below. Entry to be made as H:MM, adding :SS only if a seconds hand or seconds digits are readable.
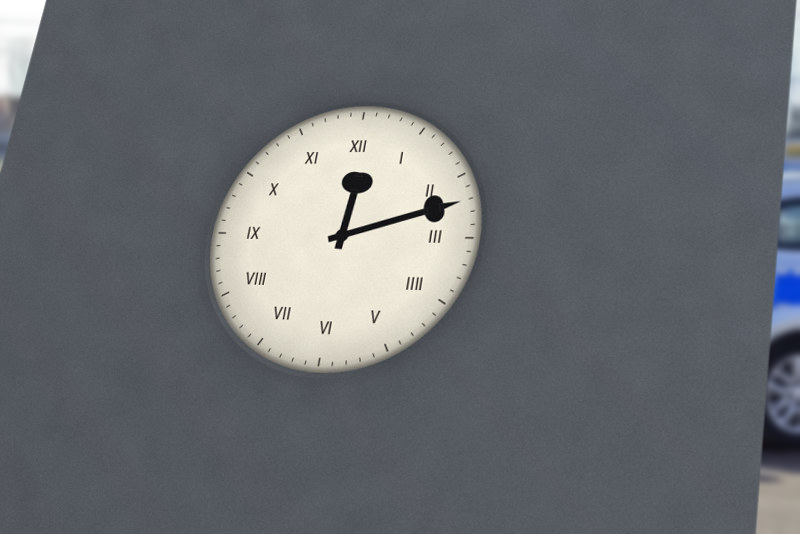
12:12
